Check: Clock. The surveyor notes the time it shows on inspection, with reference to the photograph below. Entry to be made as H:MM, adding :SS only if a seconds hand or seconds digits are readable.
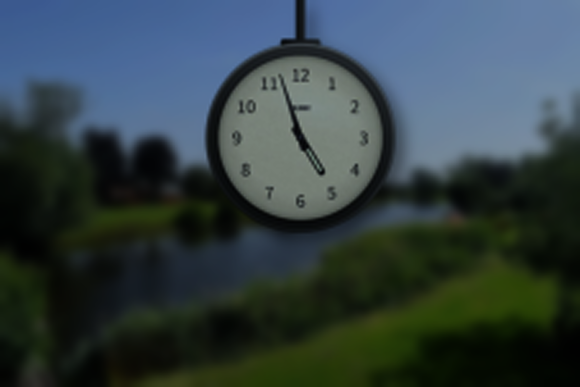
4:57
